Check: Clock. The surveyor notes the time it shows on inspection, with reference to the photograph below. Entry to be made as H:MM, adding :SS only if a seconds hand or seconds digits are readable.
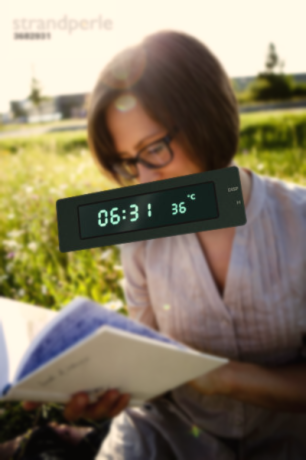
6:31
